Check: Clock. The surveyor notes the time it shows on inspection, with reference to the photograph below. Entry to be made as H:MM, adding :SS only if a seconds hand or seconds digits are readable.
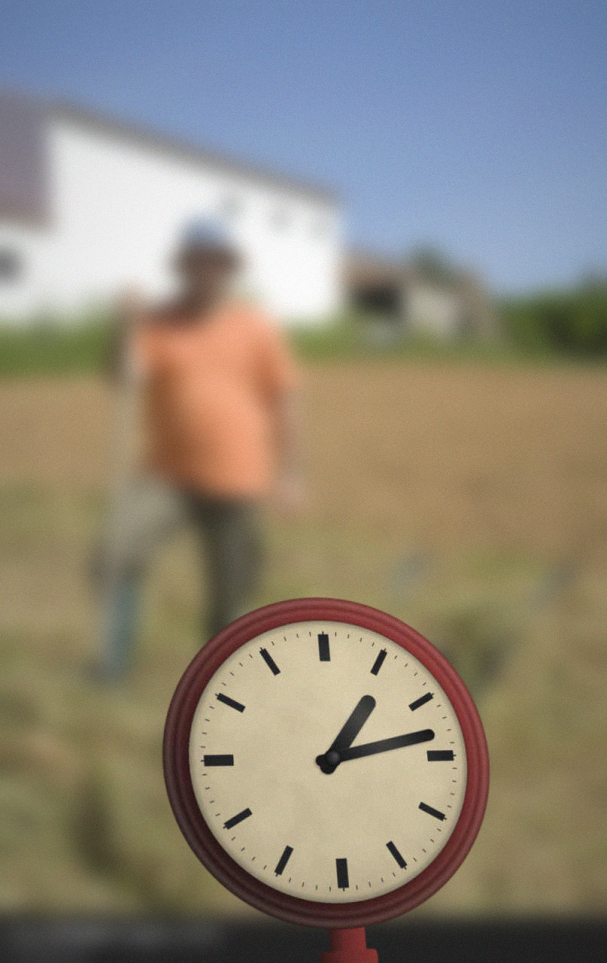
1:13
